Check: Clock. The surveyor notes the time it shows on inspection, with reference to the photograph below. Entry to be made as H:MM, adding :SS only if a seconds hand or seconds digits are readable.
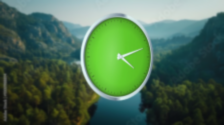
4:12
